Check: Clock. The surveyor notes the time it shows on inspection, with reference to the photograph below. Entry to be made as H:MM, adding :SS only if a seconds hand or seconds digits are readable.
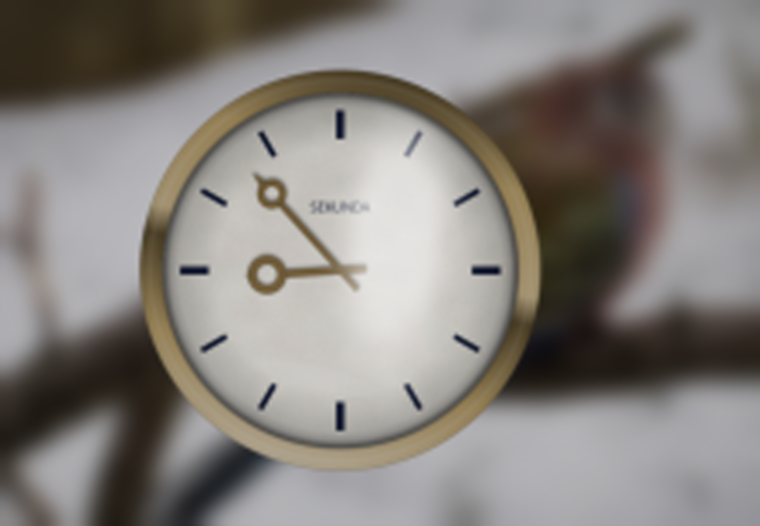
8:53
